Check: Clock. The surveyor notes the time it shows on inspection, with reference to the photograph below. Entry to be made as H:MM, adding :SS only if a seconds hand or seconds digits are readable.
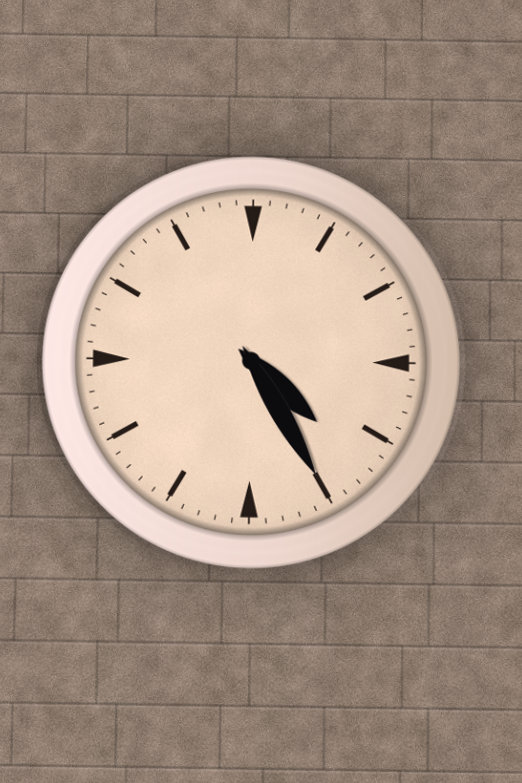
4:25
